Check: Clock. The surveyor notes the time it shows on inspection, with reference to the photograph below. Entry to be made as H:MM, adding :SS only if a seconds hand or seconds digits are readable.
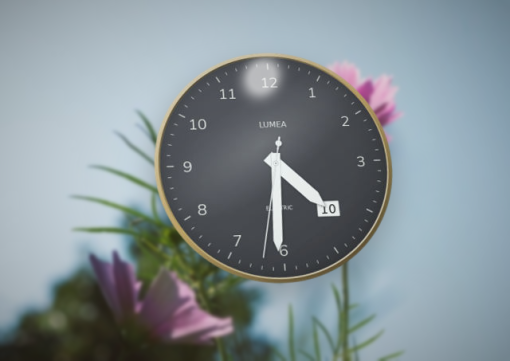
4:30:32
